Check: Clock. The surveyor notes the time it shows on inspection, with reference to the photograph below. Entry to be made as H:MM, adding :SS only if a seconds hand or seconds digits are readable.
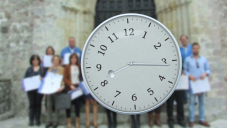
8:16
